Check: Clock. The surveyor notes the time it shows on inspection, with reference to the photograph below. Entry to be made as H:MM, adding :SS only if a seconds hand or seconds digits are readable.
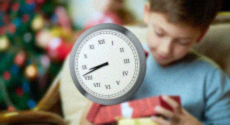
8:42
